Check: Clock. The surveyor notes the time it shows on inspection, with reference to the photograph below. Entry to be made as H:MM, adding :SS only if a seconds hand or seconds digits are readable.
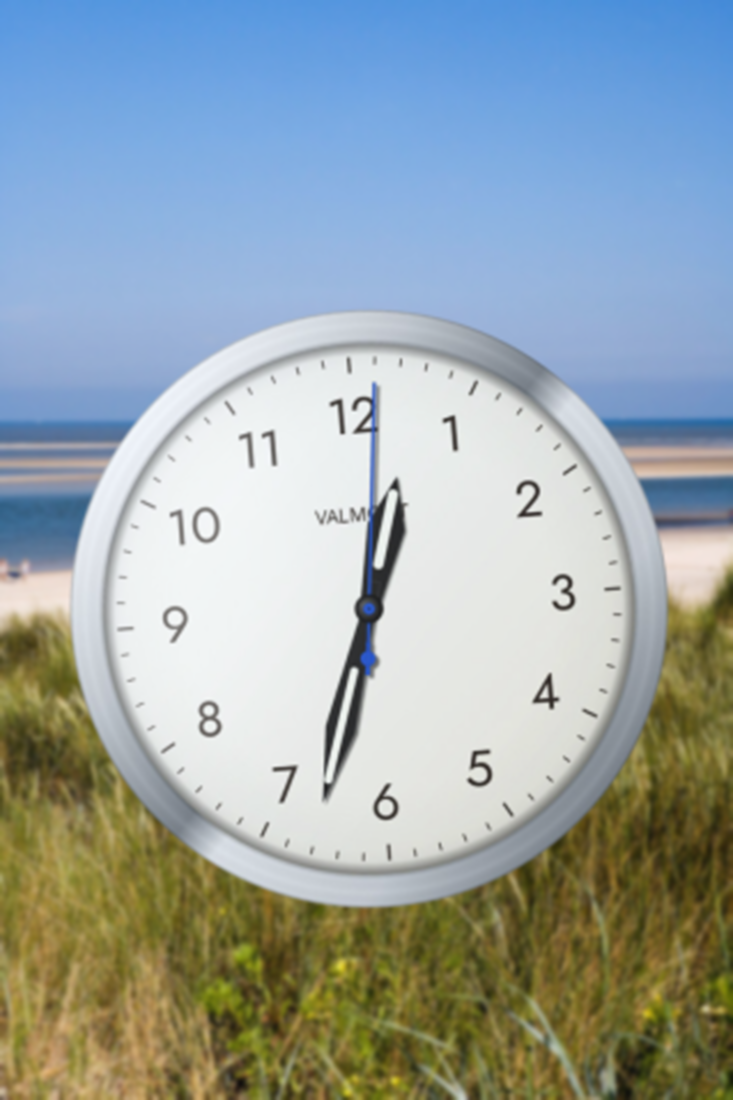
12:33:01
